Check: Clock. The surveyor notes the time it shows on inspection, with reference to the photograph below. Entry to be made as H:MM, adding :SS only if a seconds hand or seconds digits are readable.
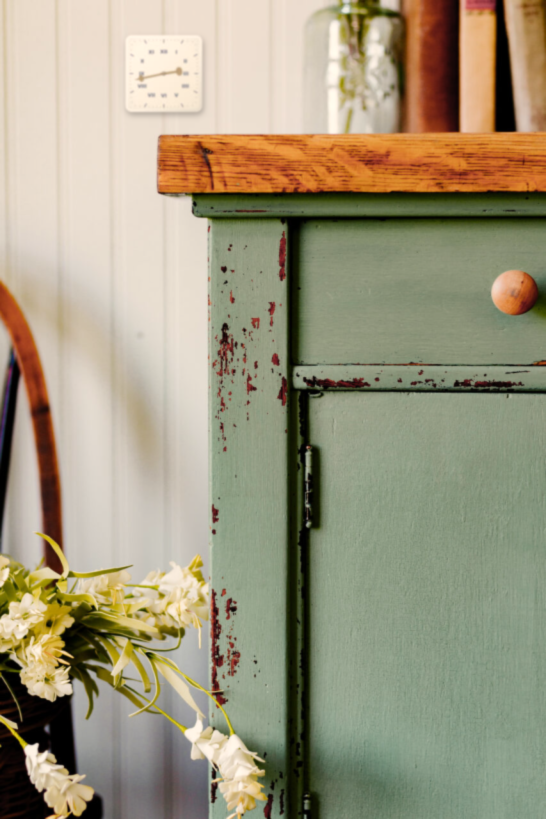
2:43
